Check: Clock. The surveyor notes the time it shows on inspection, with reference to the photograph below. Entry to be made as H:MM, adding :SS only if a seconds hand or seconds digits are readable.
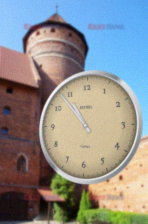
10:53
